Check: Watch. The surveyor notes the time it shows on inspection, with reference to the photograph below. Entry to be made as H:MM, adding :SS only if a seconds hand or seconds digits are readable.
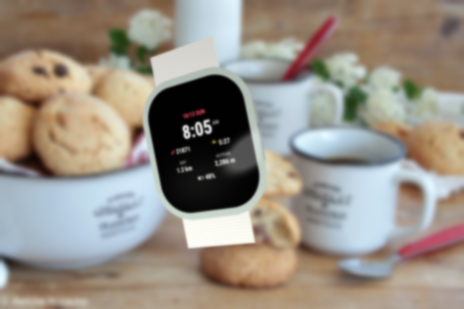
8:05
